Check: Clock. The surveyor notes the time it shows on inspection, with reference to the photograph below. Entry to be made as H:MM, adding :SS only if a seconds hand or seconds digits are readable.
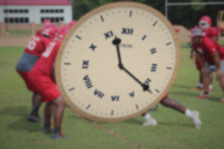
11:21
